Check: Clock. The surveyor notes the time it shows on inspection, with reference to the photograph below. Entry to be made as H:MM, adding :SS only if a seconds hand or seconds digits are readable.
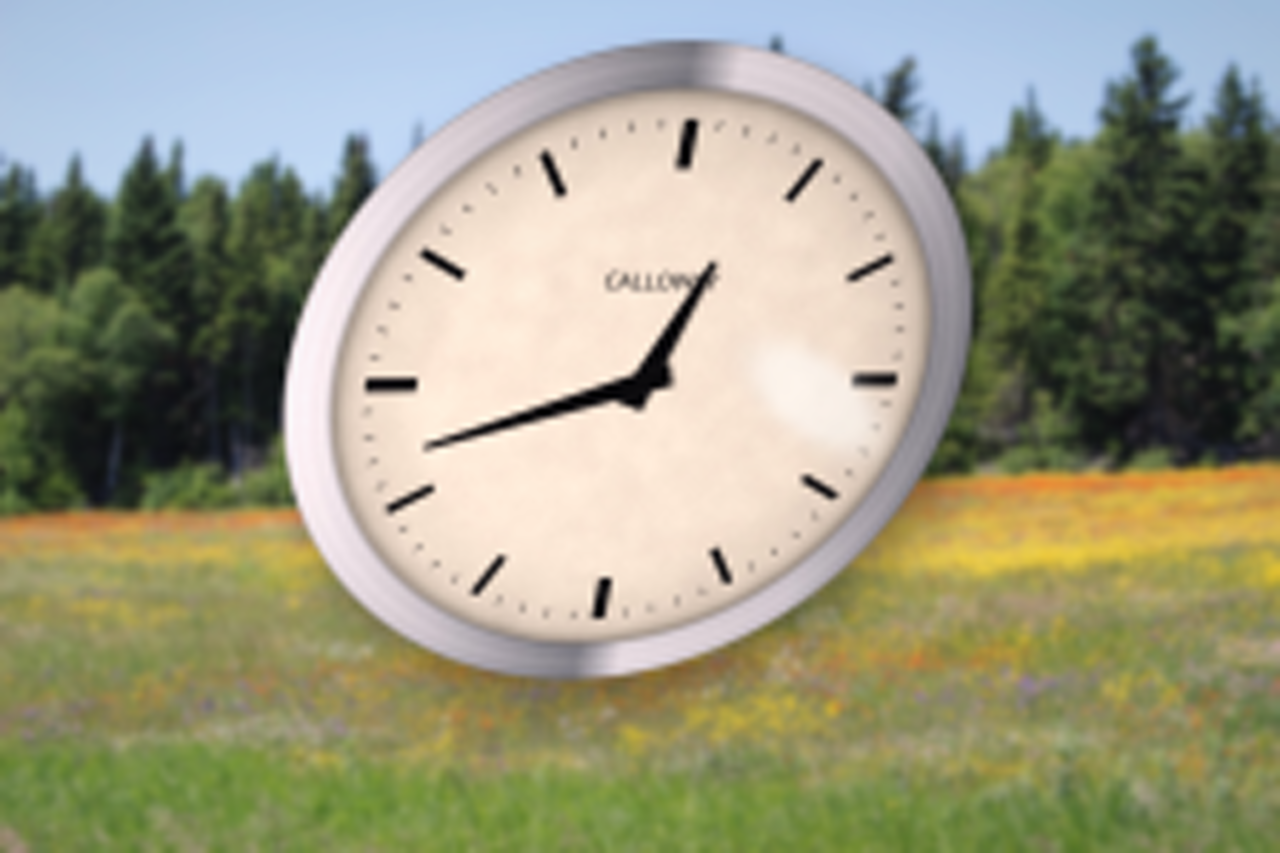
12:42
